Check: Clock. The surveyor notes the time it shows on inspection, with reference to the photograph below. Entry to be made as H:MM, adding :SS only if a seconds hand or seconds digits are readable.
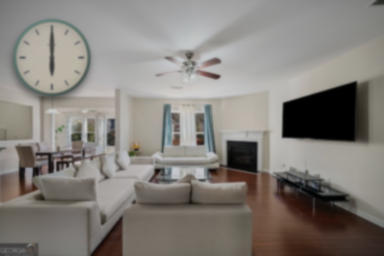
6:00
